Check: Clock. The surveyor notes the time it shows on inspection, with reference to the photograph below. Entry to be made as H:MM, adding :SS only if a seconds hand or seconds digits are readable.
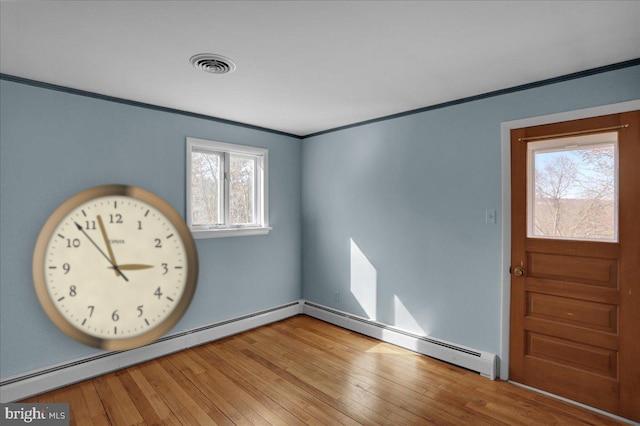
2:56:53
